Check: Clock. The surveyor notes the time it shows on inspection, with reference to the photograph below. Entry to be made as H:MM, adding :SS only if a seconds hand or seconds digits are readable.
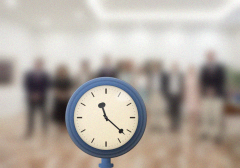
11:22
